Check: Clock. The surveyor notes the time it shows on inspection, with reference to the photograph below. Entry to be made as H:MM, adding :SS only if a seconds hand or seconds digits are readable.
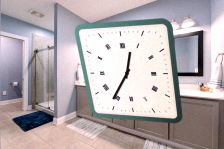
12:36
